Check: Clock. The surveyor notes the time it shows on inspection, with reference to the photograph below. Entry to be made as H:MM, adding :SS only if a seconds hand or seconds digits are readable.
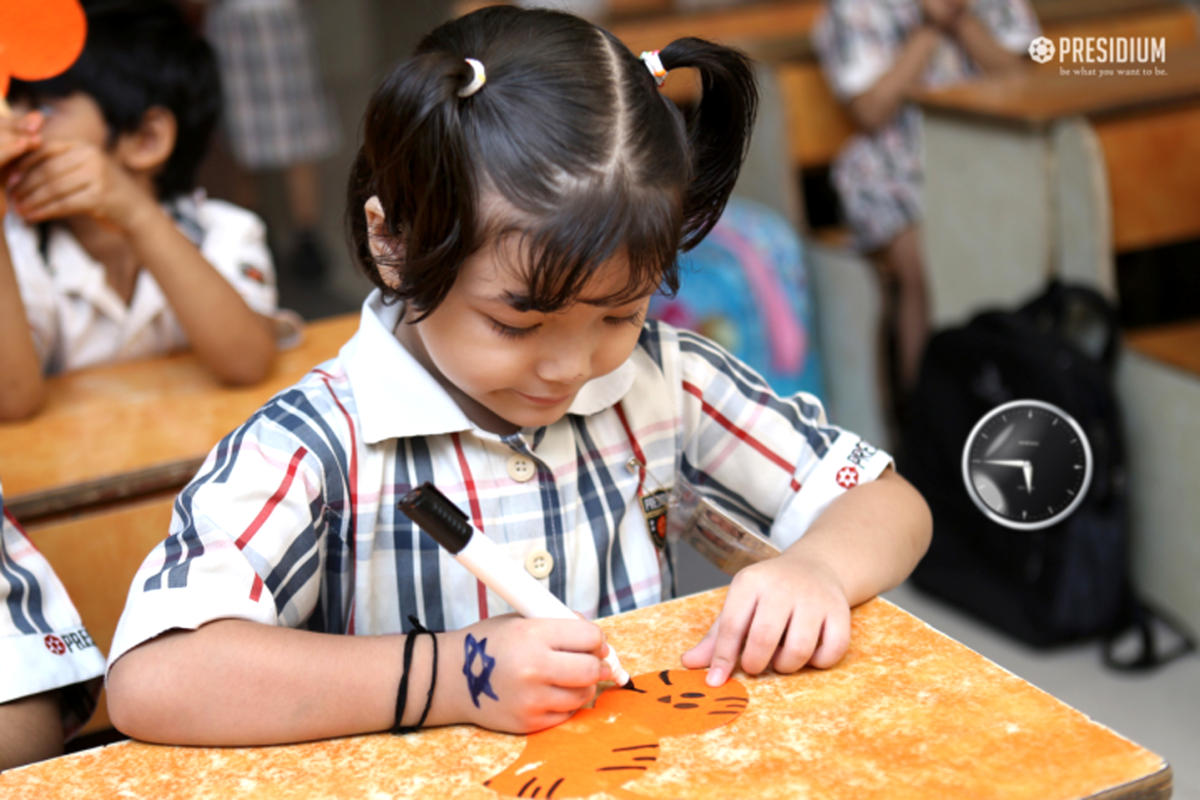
5:45
